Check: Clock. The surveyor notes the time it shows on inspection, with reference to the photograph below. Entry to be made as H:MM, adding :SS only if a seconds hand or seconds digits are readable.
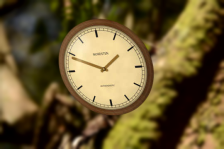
1:49
